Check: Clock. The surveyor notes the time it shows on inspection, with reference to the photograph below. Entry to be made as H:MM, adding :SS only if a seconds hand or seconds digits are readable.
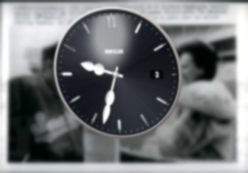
9:33
